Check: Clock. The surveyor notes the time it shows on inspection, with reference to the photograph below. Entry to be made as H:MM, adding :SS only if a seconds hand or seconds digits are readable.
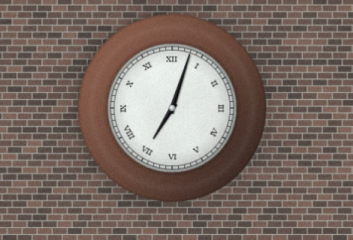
7:03
